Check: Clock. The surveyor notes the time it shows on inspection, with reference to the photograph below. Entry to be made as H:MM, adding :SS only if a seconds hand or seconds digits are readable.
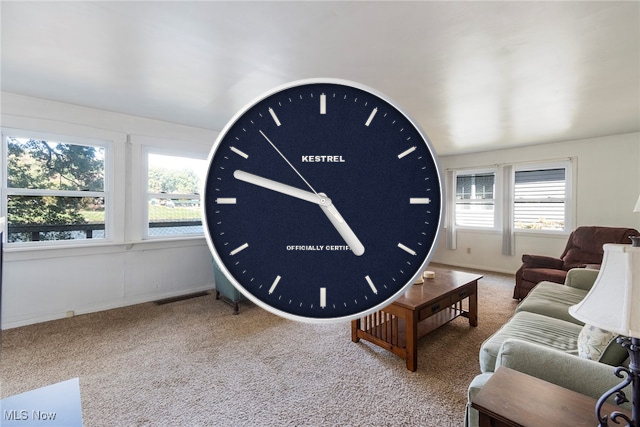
4:47:53
